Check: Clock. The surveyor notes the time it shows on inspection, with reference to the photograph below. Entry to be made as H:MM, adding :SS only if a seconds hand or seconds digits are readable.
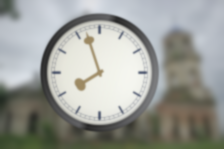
7:57
